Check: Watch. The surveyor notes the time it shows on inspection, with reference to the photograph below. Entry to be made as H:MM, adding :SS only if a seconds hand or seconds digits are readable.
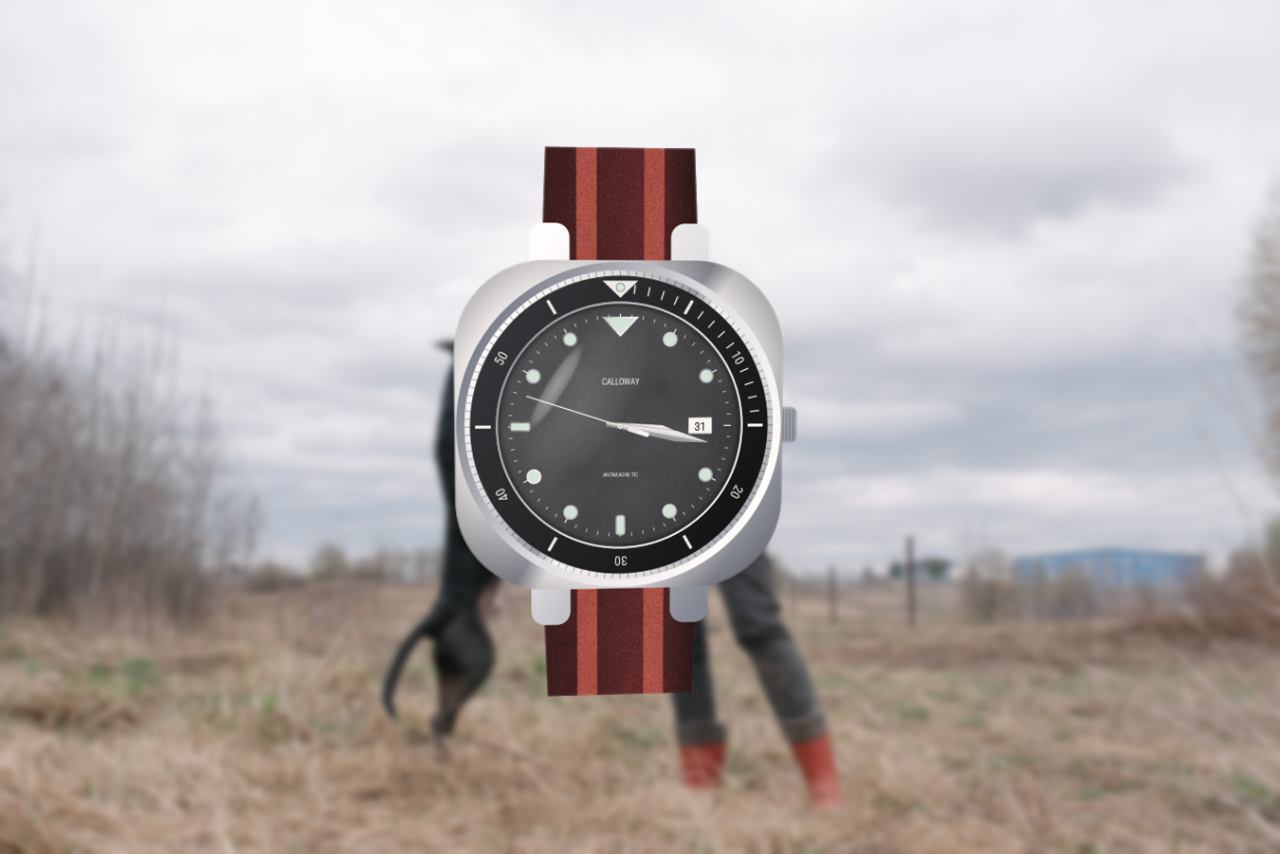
3:16:48
